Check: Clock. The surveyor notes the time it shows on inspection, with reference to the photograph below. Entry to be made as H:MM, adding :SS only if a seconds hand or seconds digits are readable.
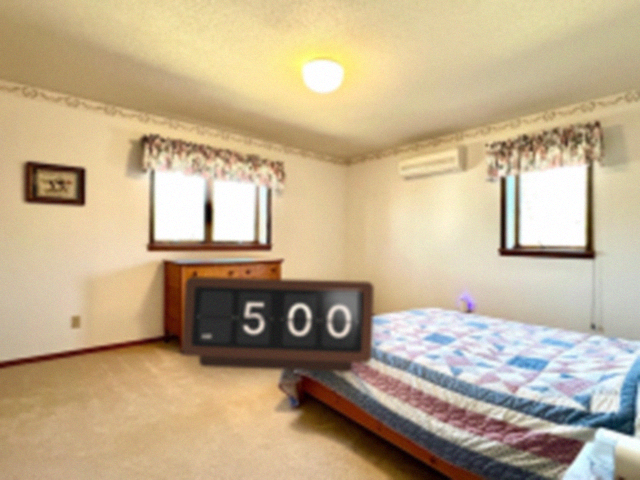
5:00
